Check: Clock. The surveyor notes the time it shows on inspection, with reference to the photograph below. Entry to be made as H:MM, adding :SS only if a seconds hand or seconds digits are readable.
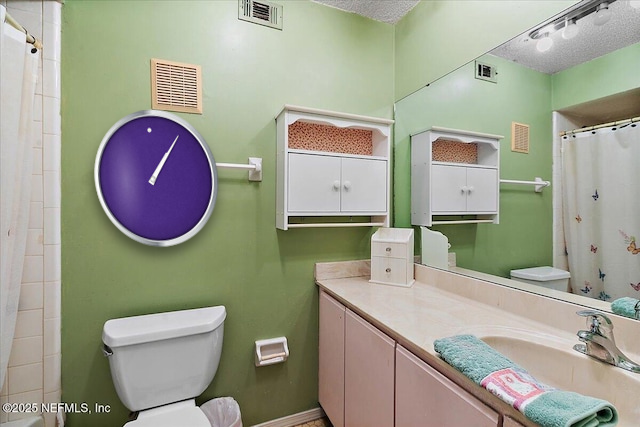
1:06
